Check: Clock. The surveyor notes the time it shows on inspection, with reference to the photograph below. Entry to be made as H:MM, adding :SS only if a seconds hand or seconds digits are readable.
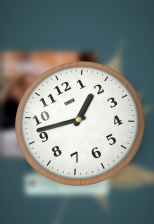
1:47
